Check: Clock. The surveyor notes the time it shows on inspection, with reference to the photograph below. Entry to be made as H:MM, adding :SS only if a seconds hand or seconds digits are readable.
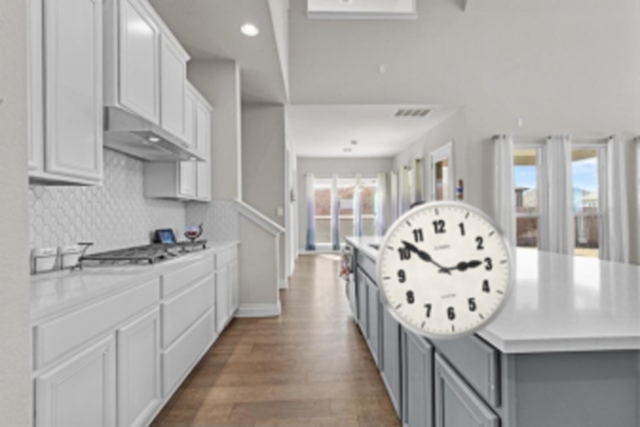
2:52
